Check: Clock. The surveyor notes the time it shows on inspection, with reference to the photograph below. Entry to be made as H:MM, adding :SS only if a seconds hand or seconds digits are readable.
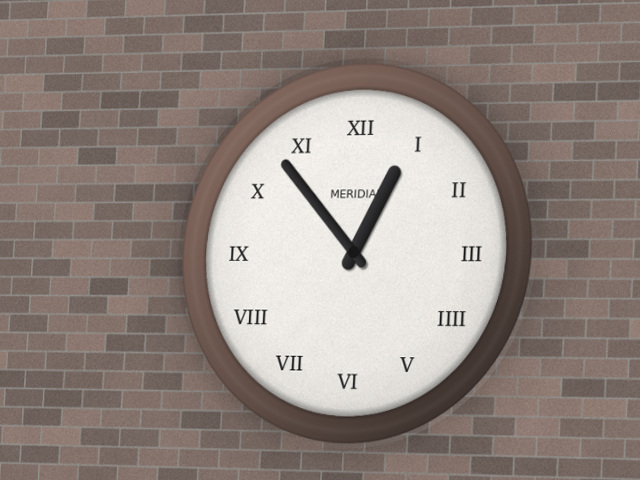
12:53
